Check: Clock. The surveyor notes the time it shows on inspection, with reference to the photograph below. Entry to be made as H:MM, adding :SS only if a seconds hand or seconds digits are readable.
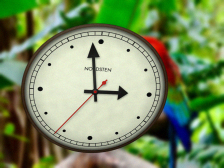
2:58:36
